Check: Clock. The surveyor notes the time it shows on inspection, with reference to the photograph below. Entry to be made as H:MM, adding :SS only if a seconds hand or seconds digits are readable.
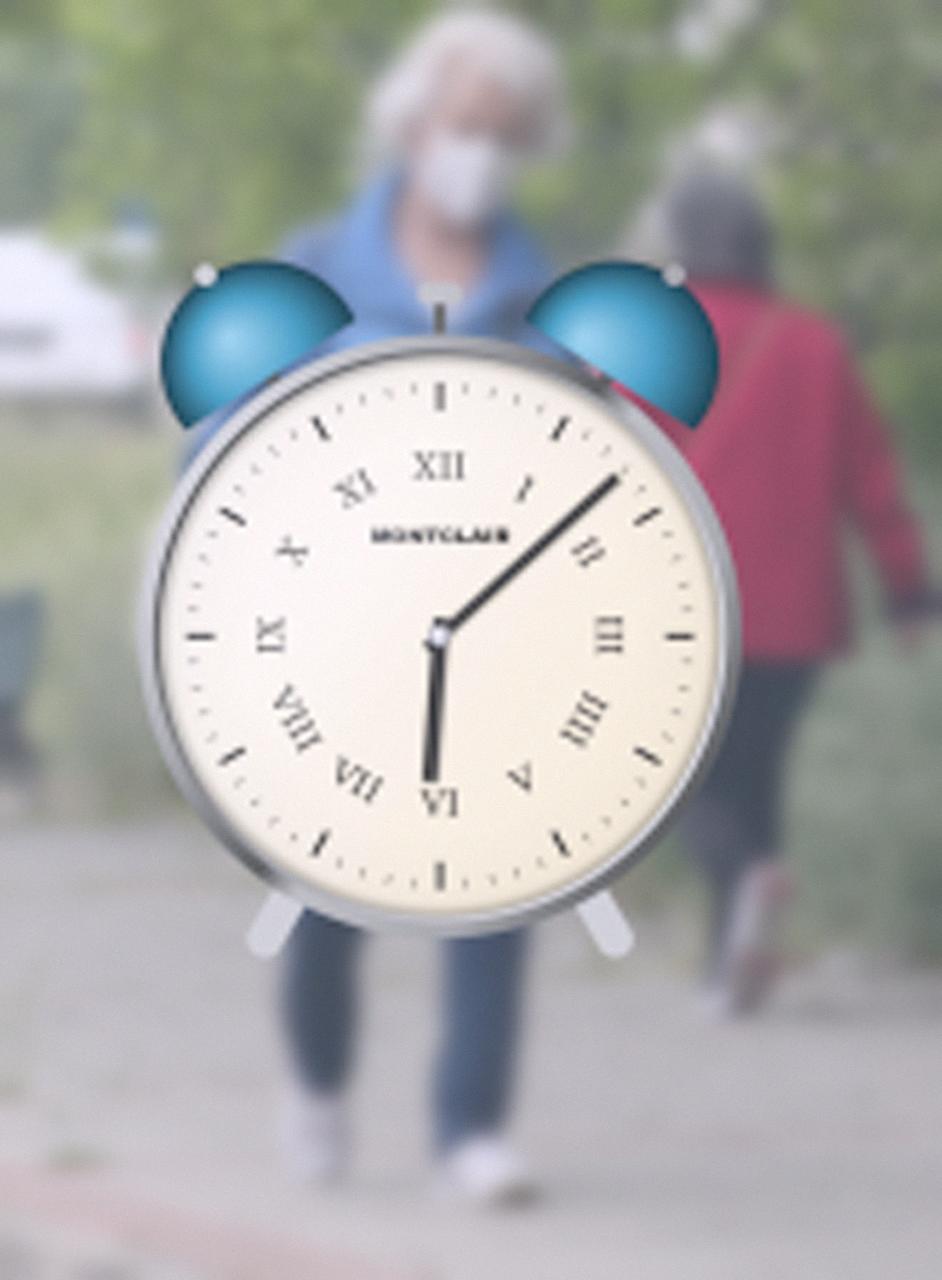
6:08
